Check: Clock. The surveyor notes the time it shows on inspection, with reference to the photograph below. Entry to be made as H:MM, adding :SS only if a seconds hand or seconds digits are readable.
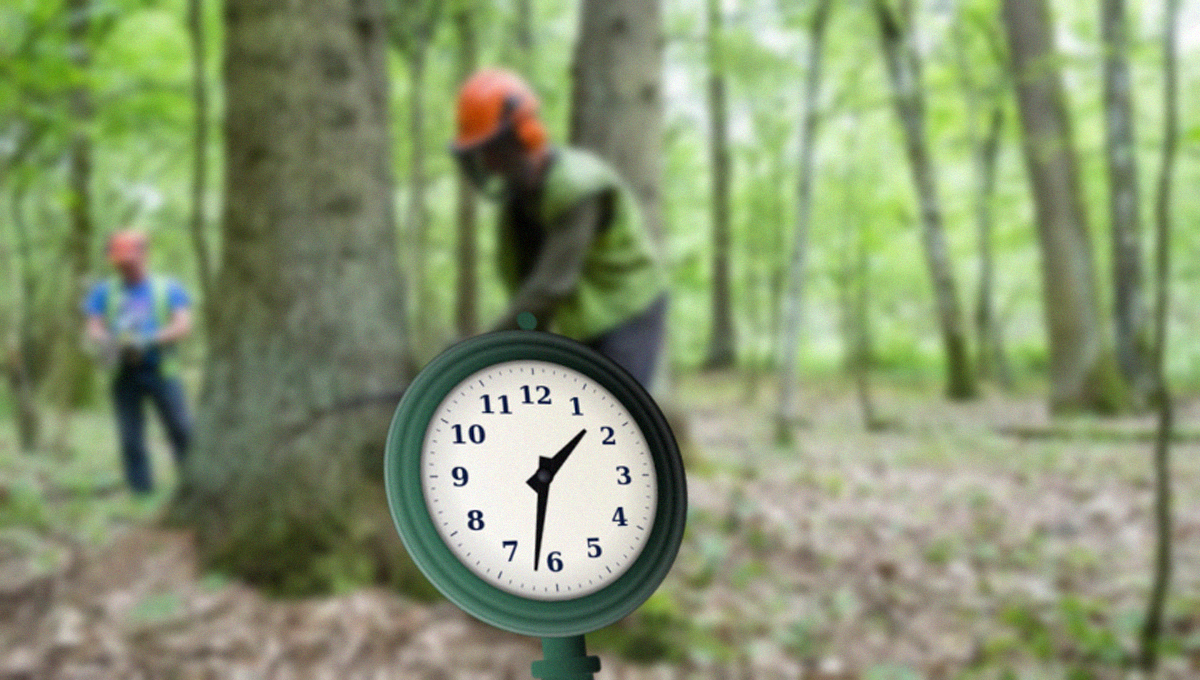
1:32
